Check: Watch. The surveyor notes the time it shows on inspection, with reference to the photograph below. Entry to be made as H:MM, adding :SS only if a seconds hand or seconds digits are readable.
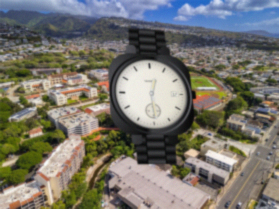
12:29
